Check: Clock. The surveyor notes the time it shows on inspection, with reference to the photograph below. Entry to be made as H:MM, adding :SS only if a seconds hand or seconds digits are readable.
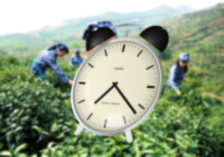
7:22
